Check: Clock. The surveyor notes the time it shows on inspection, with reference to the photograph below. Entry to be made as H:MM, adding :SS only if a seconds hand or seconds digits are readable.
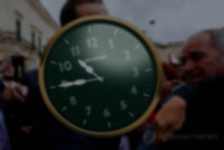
10:45
